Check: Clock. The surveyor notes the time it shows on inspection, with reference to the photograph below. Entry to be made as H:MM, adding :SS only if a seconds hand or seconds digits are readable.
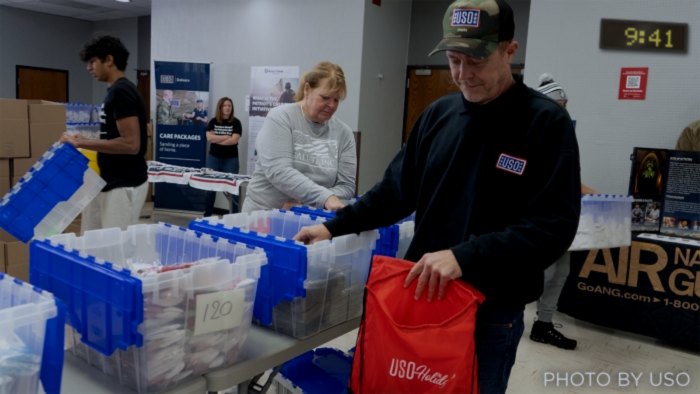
9:41
